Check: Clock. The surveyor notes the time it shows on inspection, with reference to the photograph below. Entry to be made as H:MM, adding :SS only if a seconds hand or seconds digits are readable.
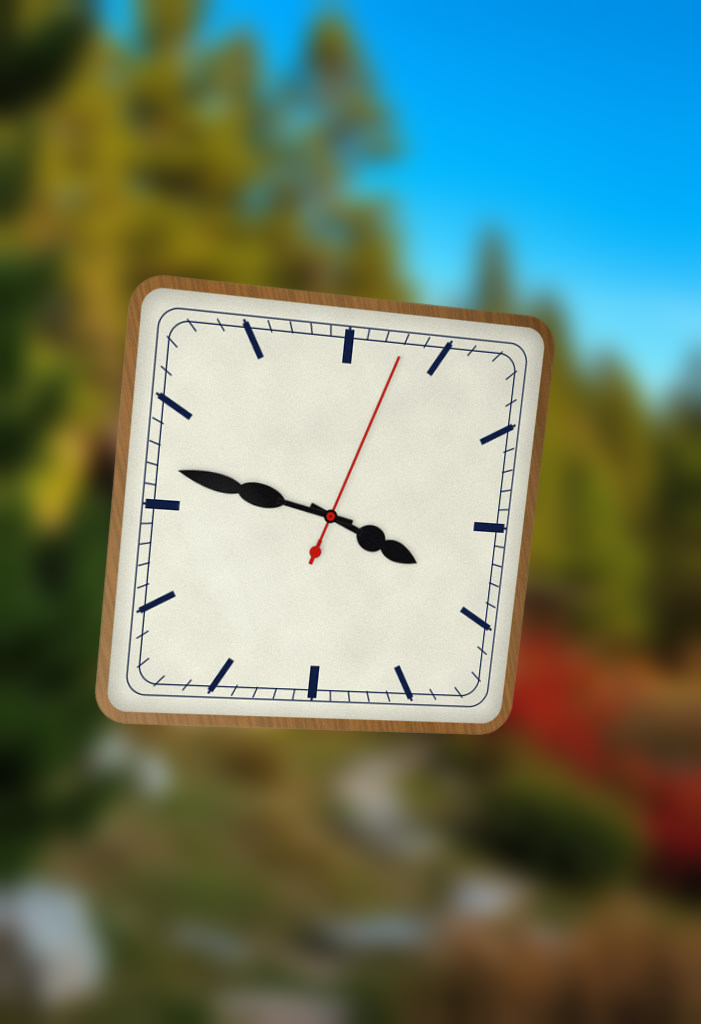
3:47:03
